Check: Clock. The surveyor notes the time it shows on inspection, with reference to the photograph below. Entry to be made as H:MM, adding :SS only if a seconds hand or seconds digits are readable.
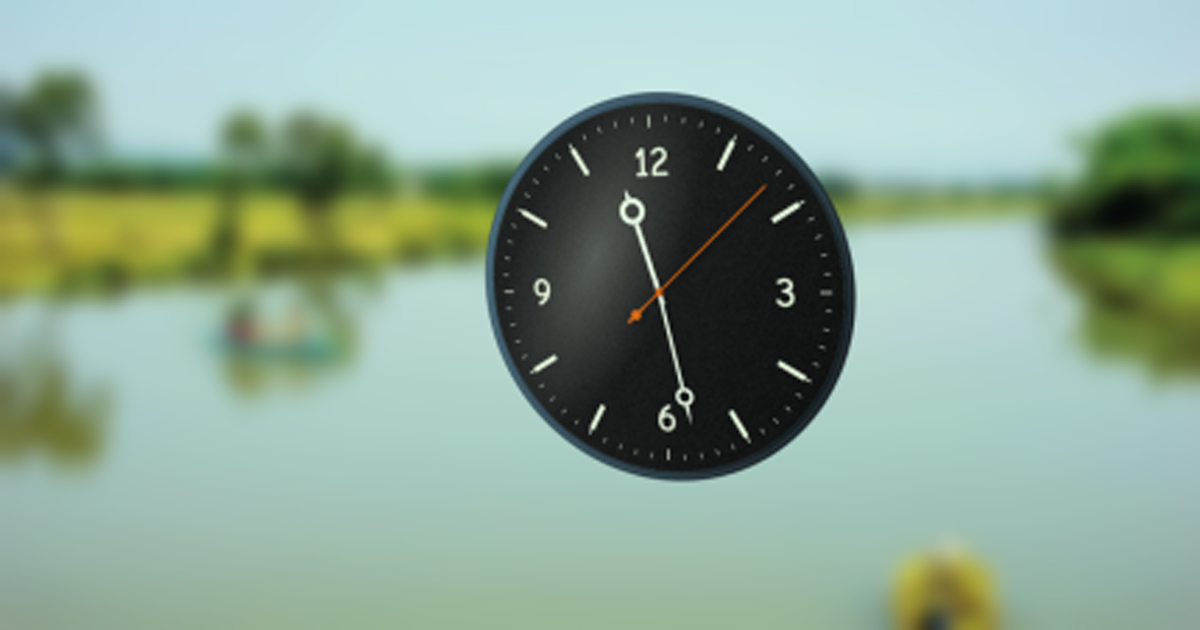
11:28:08
